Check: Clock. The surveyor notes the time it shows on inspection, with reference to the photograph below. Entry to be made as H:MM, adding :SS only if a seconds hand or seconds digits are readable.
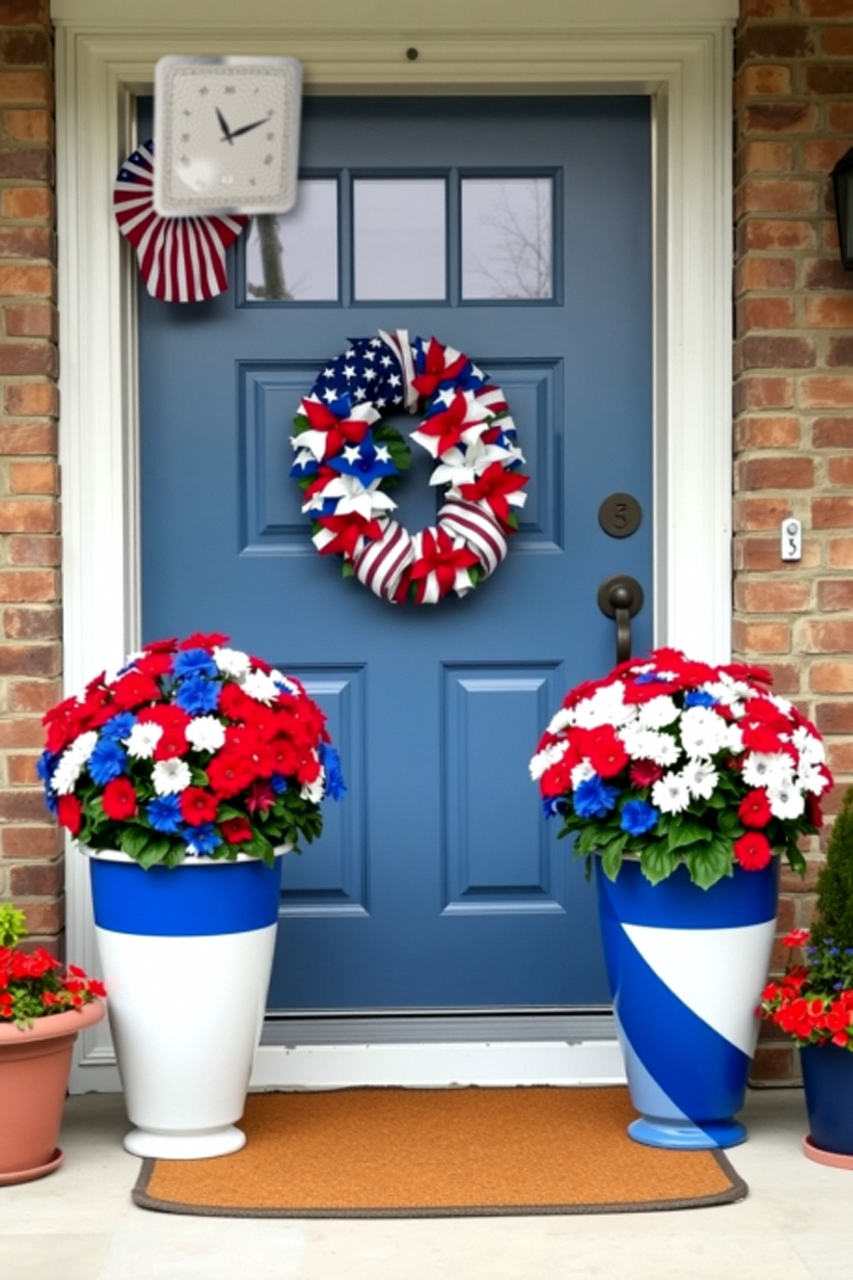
11:11
